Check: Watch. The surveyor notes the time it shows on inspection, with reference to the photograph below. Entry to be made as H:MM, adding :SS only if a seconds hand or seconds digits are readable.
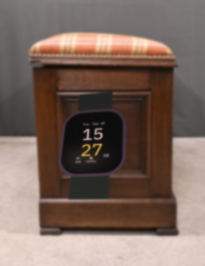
15:27
